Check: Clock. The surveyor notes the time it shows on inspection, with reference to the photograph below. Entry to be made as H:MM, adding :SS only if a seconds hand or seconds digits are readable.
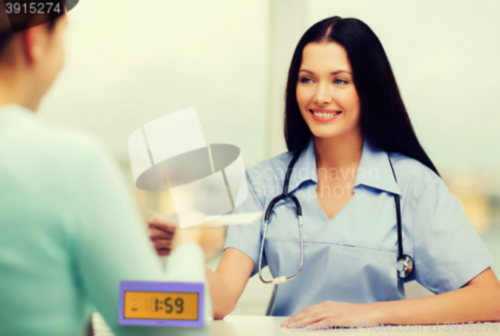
1:59
